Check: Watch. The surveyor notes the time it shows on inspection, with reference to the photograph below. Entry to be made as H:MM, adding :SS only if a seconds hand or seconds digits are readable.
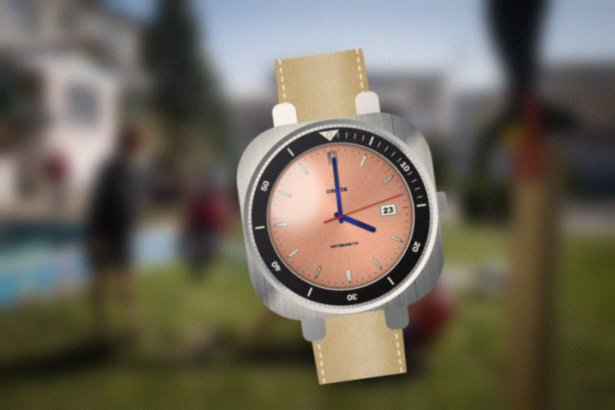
4:00:13
